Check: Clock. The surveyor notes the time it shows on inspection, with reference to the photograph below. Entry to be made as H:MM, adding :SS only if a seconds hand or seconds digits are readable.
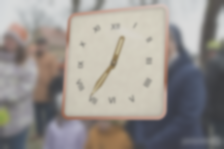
12:36
